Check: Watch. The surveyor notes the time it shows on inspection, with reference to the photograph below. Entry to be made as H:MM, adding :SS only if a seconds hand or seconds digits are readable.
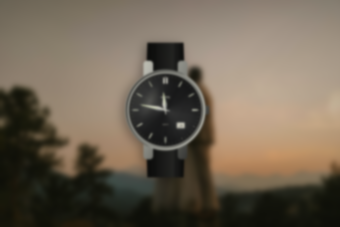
11:47
